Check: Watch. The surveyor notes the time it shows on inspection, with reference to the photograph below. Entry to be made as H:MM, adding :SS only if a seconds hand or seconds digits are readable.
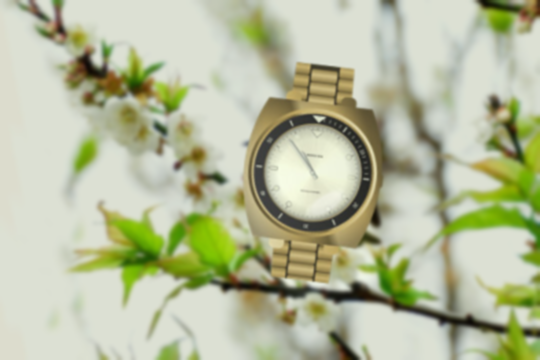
10:53
